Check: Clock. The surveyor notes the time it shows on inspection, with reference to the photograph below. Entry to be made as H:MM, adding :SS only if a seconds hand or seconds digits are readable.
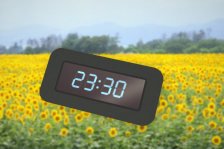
23:30
